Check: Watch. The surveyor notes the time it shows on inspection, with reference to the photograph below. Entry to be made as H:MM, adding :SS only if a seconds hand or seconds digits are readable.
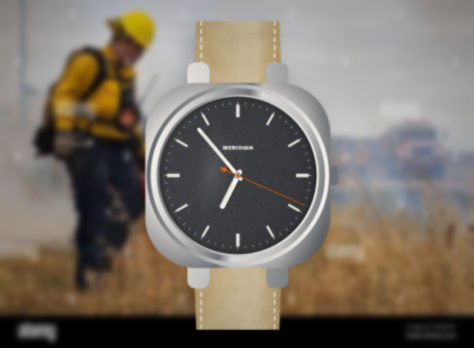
6:53:19
